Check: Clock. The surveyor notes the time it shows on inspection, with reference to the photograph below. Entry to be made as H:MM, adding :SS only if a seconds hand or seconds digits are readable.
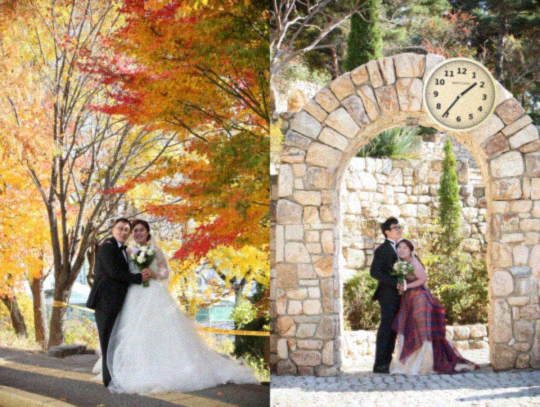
1:36
